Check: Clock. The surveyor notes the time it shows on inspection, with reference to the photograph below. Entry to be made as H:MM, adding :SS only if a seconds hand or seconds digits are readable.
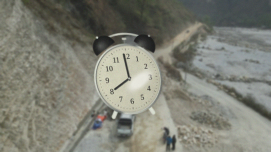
7:59
